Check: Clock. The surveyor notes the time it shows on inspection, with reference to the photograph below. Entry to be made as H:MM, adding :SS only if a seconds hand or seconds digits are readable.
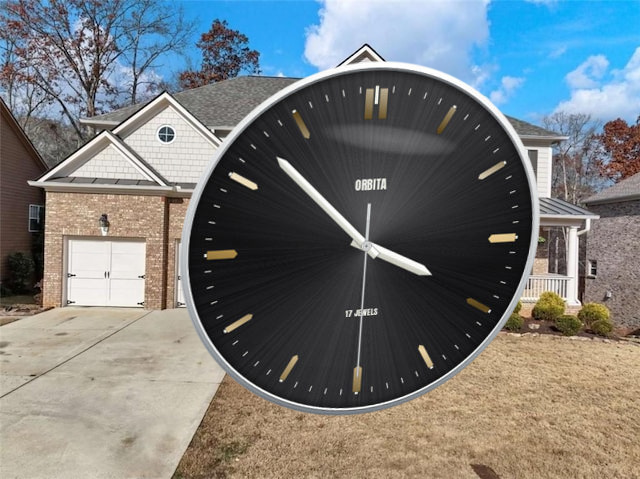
3:52:30
